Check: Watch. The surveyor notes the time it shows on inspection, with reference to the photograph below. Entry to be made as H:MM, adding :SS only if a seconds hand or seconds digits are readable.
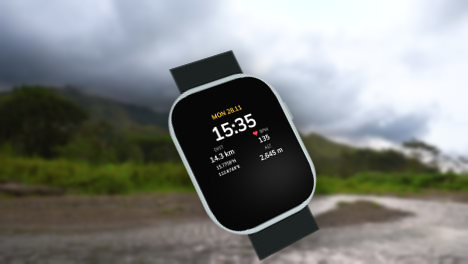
15:35
